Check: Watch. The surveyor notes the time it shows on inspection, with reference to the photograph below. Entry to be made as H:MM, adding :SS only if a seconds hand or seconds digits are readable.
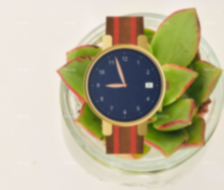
8:57
